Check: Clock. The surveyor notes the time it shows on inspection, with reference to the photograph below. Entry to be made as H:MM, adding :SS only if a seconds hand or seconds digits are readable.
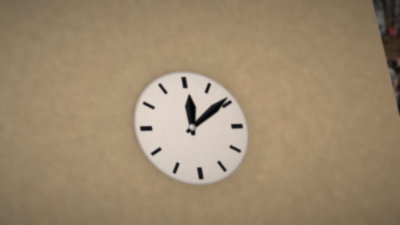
12:09
